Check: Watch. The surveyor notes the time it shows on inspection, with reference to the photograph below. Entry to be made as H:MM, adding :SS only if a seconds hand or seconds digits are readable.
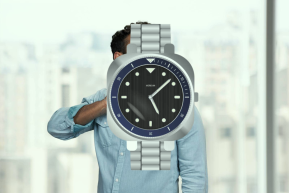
5:08
